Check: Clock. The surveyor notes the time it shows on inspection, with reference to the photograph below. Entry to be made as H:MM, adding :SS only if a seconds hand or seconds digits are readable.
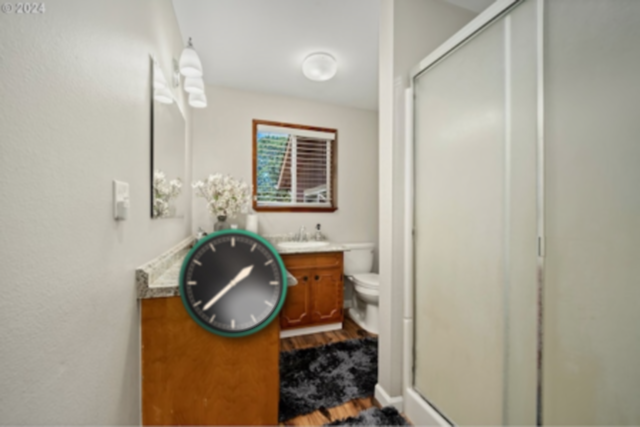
1:38
